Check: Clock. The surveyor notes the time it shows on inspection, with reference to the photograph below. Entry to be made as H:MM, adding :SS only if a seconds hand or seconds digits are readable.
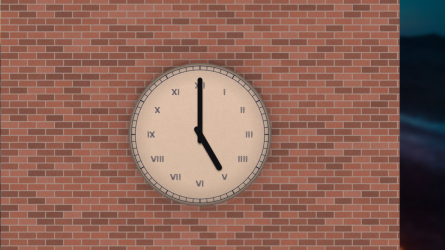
5:00
